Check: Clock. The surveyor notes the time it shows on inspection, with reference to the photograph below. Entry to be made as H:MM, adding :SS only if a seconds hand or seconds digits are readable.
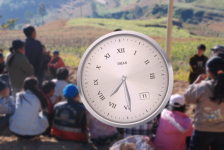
7:29
